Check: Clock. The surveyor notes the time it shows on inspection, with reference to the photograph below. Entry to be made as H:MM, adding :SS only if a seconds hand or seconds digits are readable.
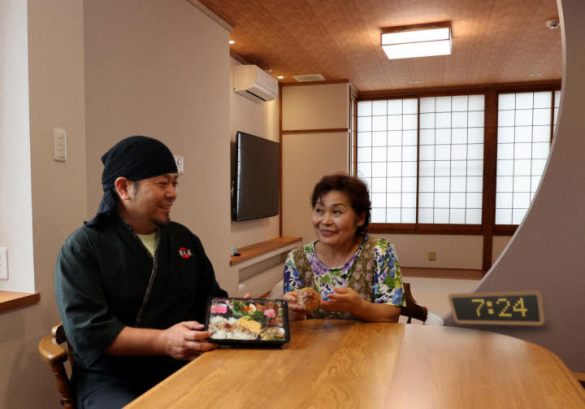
7:24
